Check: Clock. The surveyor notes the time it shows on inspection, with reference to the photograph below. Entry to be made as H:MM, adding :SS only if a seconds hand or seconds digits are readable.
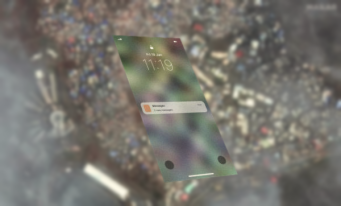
11:19
